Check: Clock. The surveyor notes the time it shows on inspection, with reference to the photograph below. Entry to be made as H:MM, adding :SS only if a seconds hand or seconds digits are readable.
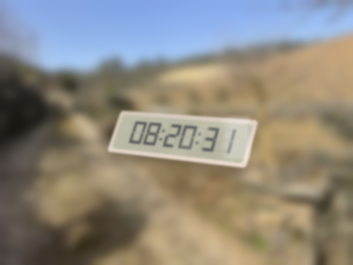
8:20:31
